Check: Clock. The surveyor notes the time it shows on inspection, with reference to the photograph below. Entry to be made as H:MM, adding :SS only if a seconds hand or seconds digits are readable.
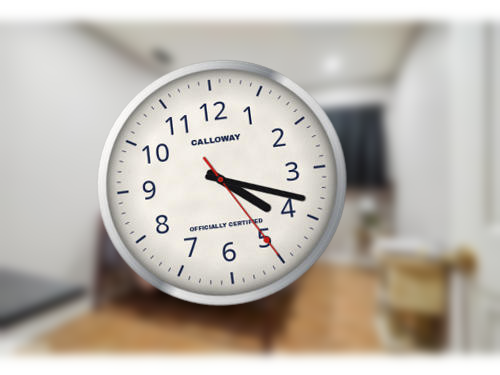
4:18:25
